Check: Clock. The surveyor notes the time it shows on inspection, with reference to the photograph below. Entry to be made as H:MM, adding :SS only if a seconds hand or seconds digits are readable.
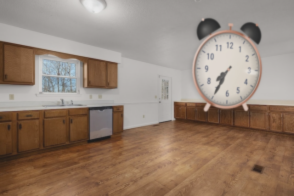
7:35
